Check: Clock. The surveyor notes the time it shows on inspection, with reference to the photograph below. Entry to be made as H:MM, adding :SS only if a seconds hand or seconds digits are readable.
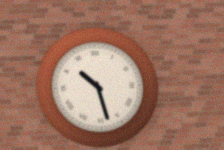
10:28
